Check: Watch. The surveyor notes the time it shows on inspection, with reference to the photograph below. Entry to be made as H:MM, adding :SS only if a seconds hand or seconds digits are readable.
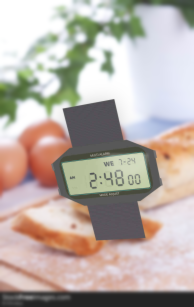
2:48:00
